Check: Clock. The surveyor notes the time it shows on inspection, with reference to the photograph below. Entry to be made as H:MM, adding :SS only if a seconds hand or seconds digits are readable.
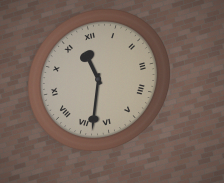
11:33
